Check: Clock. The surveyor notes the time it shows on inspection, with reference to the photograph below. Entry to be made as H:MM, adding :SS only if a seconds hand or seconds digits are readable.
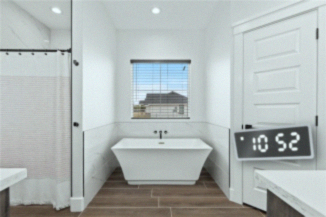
10:52
